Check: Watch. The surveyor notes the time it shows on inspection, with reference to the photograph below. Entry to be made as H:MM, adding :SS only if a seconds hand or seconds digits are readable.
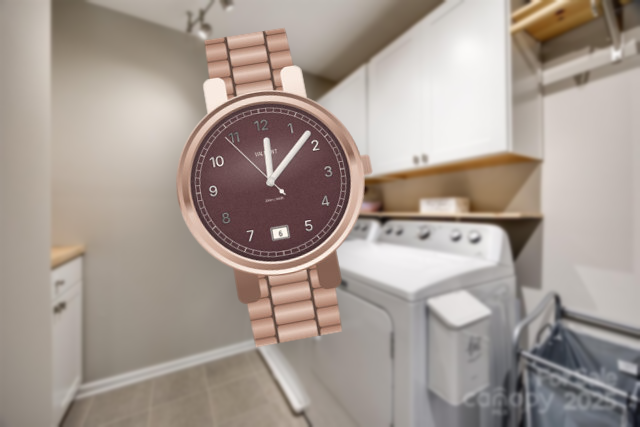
12:07:54
